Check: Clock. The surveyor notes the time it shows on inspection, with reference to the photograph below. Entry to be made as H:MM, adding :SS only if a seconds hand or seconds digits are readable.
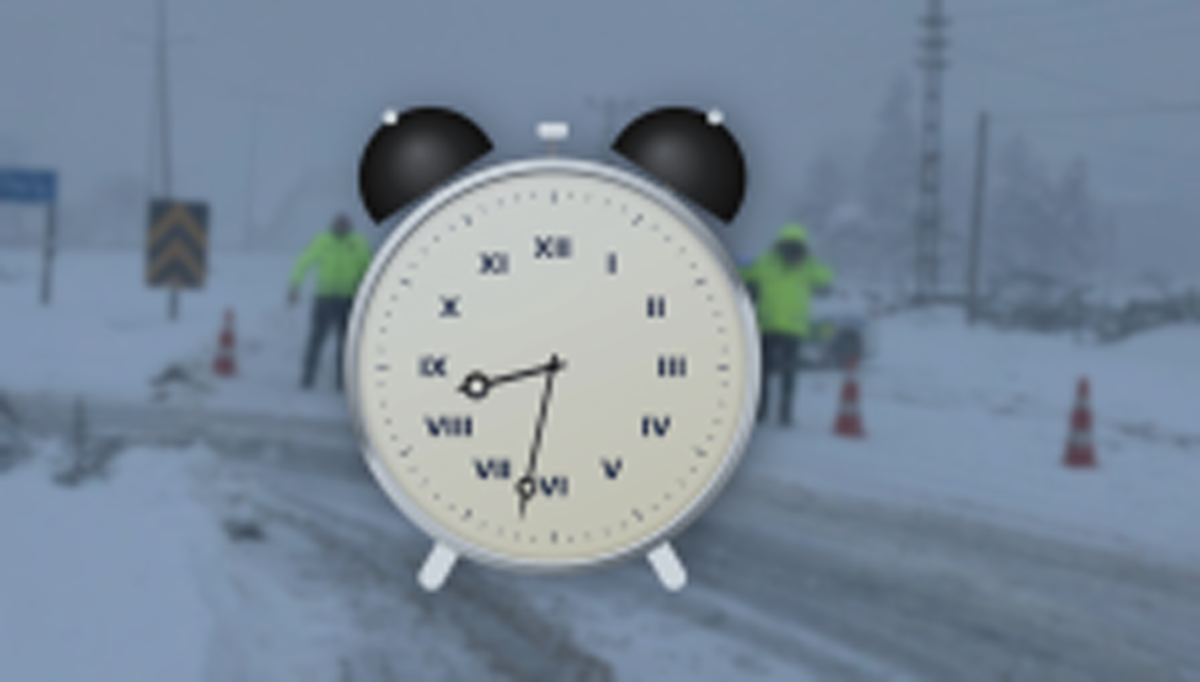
8:32
